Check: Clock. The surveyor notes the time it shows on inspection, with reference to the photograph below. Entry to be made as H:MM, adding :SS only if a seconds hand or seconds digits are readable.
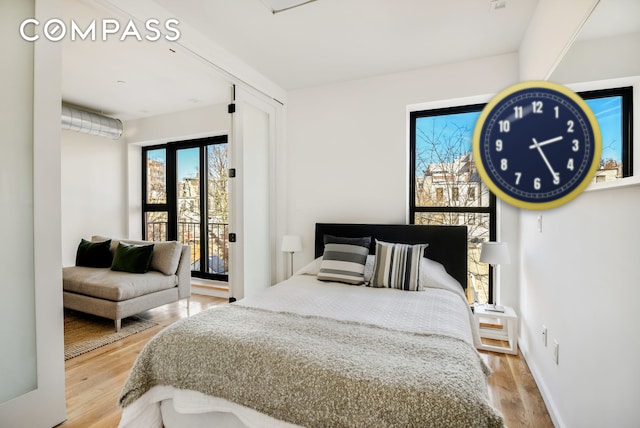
2:25
